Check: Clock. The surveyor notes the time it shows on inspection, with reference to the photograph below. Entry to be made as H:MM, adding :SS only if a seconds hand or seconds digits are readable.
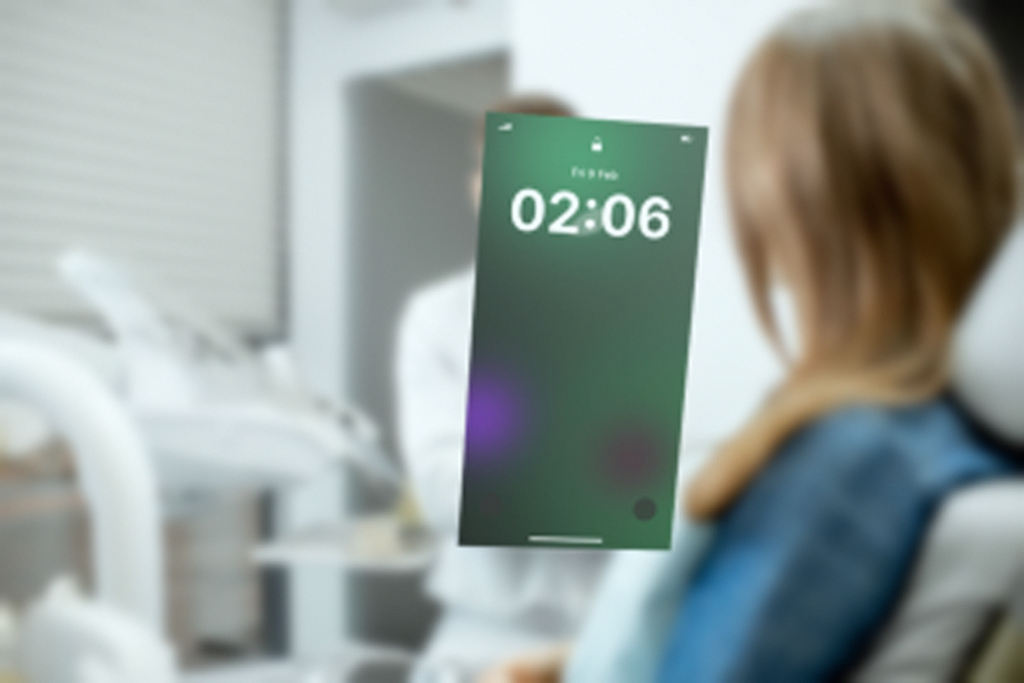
2:06
